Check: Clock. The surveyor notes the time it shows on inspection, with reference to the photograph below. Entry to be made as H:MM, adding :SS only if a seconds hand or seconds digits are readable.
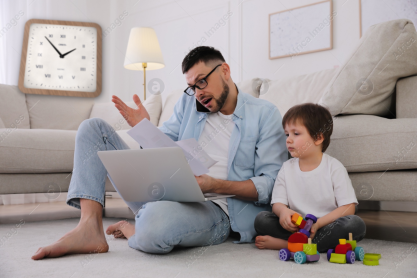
1:53
